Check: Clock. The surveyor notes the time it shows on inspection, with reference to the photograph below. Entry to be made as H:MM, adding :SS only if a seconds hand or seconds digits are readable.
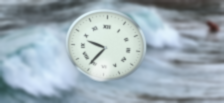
9:36
